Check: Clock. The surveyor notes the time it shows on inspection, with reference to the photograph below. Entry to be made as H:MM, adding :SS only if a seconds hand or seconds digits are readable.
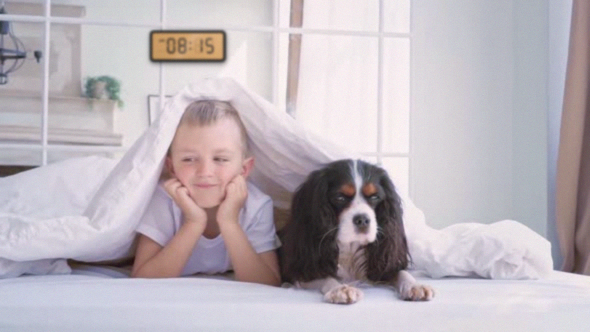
8:15
